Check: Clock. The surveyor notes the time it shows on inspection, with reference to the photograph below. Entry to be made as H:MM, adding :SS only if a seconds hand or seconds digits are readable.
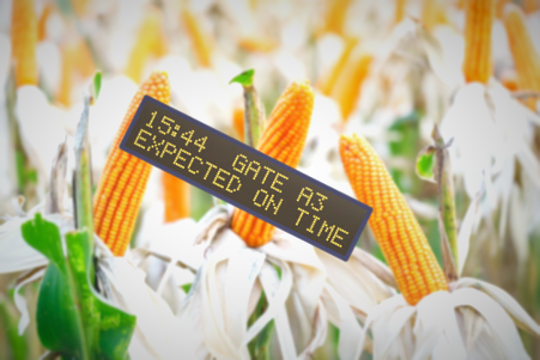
15:44
